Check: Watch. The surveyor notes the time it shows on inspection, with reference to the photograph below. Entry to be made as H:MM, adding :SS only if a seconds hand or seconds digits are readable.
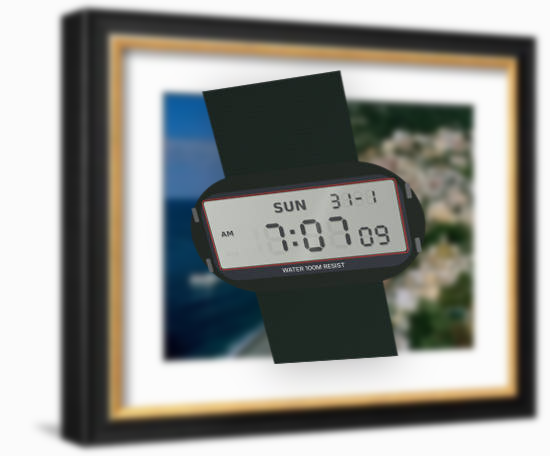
7:07:09
